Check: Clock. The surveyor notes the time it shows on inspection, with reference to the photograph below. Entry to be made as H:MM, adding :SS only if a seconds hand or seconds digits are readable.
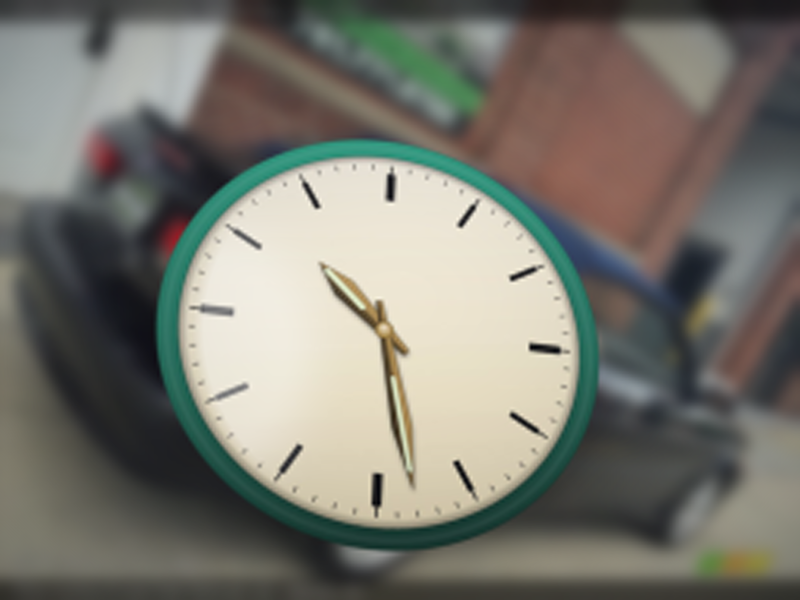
10:28
